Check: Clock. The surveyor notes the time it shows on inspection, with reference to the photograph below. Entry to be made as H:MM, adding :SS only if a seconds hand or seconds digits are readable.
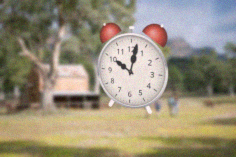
10:02
